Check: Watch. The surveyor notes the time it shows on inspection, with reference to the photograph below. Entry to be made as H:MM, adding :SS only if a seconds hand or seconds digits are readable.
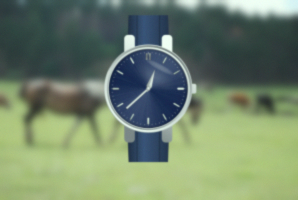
12:38
